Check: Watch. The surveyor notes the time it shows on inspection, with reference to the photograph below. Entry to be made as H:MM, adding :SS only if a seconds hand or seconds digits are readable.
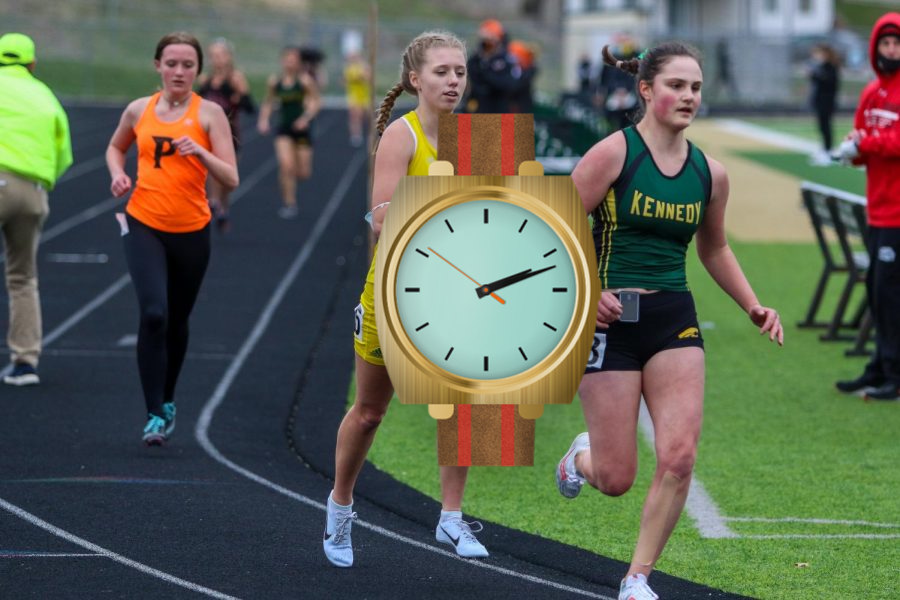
2:11:51
